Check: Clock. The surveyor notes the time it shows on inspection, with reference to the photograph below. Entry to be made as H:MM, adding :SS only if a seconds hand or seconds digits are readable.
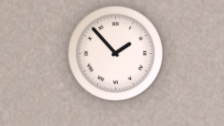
1:53
